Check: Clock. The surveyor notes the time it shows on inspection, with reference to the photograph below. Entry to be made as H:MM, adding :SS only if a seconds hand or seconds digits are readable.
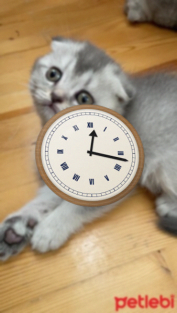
12:17
